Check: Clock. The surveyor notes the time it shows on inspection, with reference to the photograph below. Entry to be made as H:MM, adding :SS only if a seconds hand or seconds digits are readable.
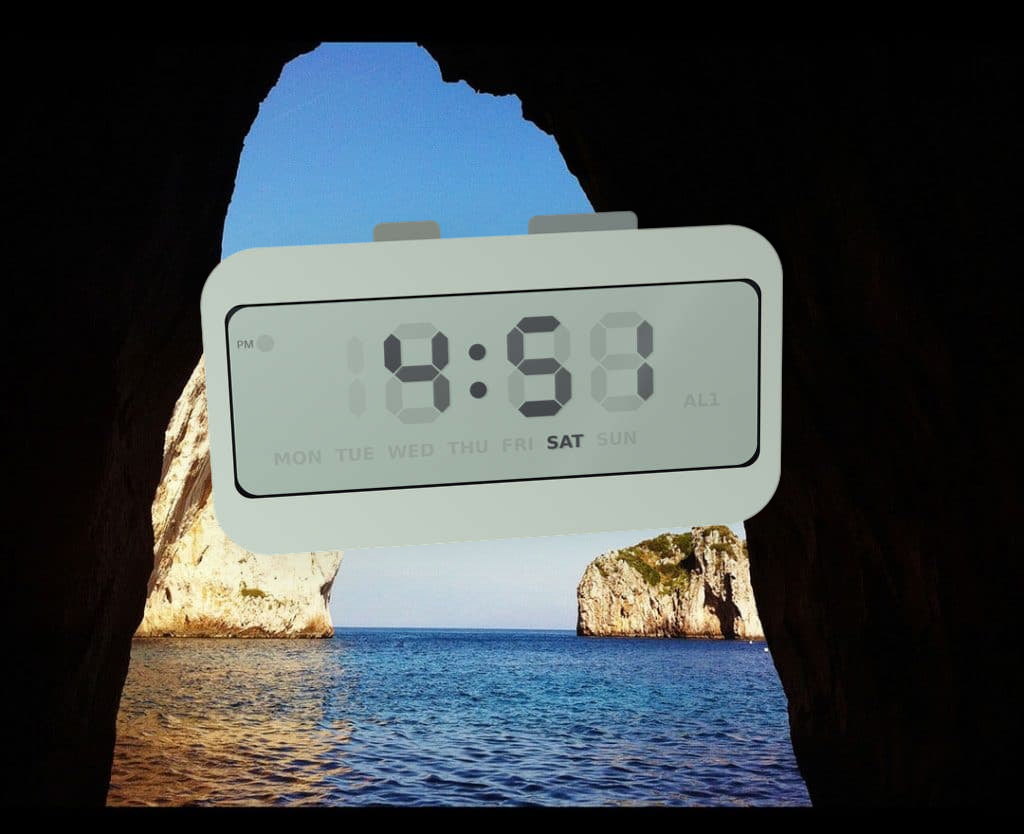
4:51
